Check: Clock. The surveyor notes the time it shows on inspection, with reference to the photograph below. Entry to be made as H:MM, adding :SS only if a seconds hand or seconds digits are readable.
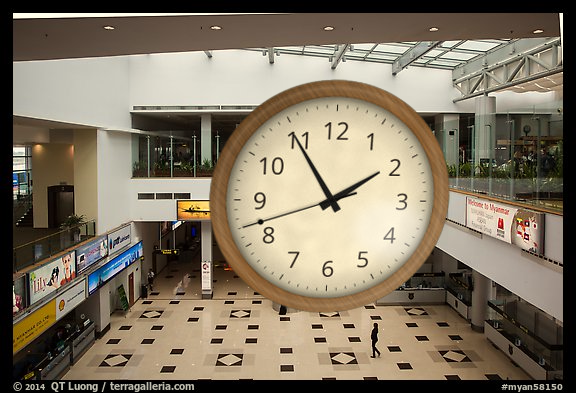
1:54:42
